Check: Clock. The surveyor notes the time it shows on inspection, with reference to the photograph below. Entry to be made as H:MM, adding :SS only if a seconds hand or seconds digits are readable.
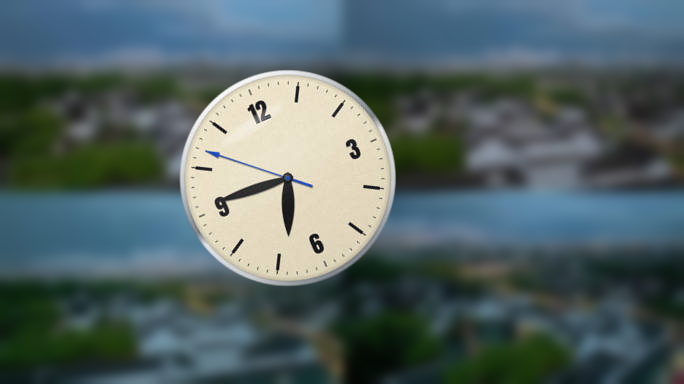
6:45:52
